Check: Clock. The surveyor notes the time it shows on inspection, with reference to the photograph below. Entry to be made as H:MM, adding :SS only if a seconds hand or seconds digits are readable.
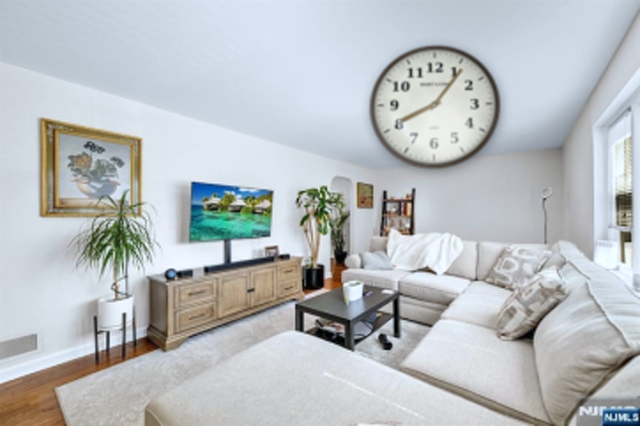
8:06
